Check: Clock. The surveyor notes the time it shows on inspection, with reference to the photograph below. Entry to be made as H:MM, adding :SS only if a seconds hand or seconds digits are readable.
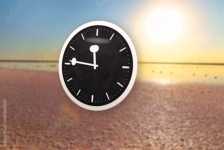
11:46
